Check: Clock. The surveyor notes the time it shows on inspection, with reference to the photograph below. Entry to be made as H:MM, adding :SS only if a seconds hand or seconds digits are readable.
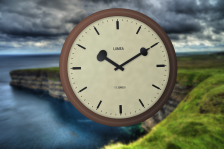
10:10
